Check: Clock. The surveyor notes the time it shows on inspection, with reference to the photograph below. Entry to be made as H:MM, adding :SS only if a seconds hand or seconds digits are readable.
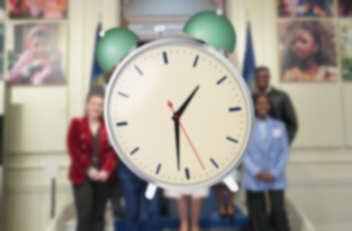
1:31:27
